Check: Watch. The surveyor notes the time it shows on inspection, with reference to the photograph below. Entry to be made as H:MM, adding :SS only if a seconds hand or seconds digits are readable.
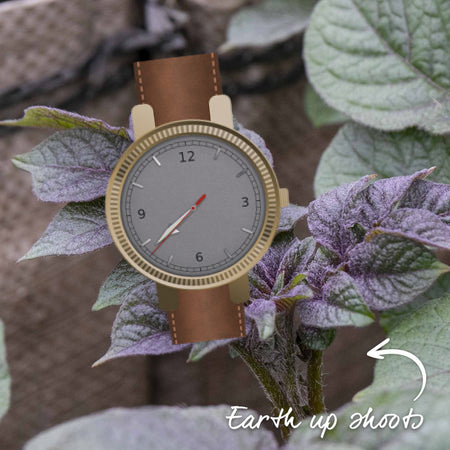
7:38:38
